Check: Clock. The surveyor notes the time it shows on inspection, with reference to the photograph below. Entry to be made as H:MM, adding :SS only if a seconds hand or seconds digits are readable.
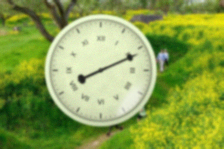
8:11
